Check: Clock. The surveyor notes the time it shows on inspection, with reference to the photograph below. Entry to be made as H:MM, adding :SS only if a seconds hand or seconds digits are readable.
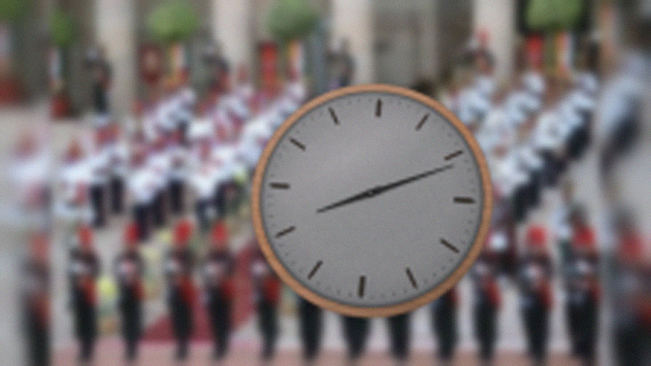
8:11
